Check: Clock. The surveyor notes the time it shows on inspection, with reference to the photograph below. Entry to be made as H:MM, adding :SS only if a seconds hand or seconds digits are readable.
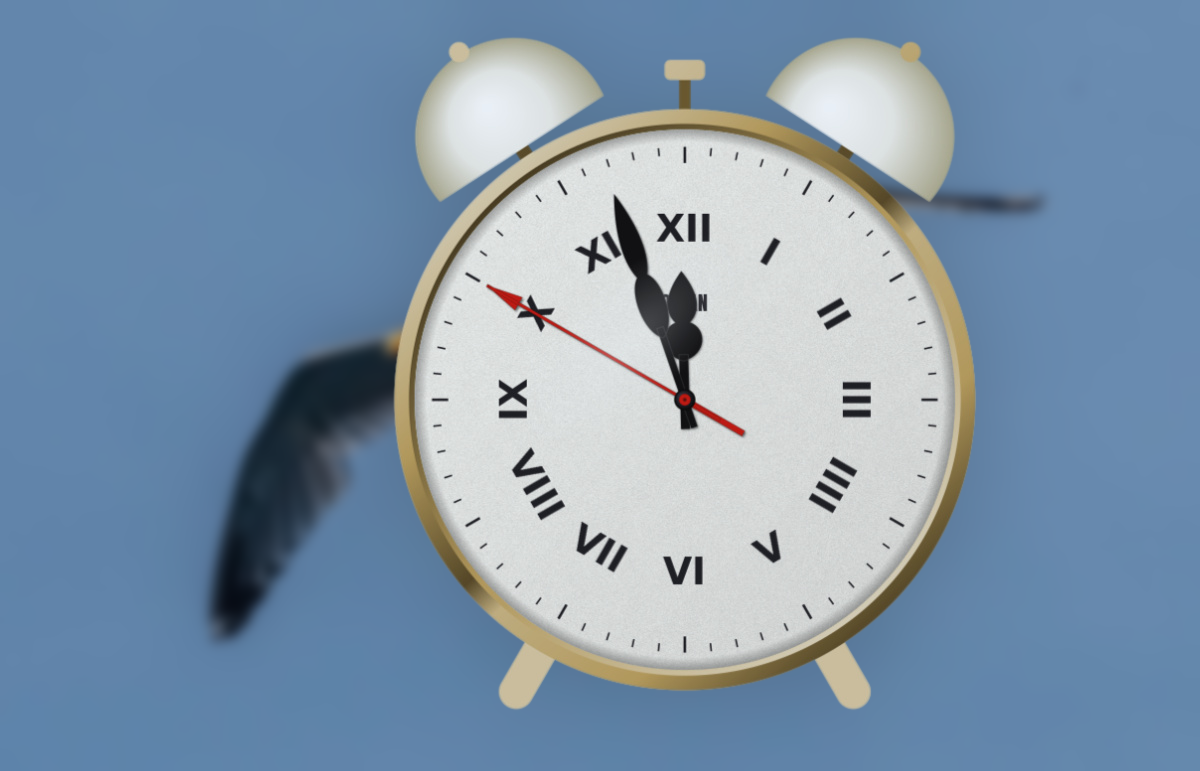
11:56:50
